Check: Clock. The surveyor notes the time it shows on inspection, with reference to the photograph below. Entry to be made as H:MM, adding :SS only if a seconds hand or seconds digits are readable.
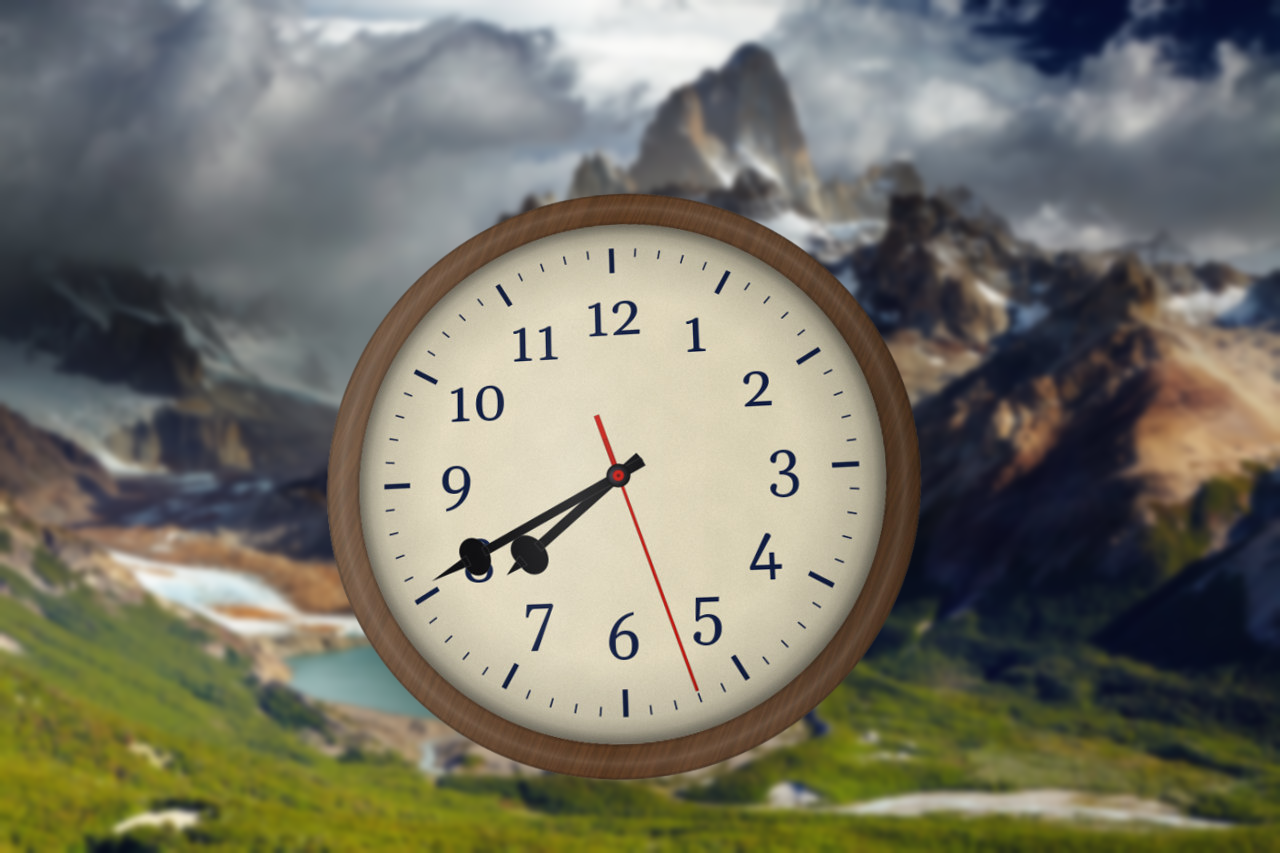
7:40:27
